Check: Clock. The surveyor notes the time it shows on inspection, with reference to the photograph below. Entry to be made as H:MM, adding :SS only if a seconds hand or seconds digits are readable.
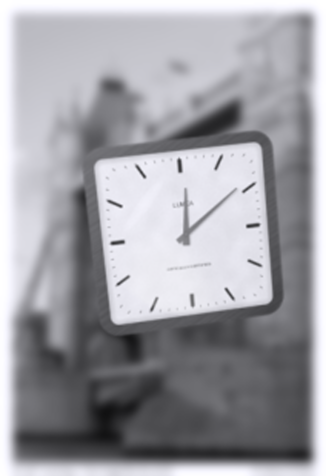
12:09
